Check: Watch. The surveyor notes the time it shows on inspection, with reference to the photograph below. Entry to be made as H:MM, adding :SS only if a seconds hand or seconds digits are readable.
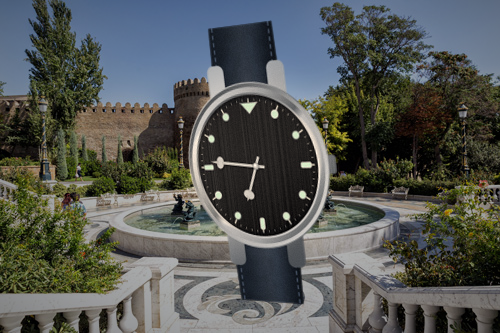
6:46
